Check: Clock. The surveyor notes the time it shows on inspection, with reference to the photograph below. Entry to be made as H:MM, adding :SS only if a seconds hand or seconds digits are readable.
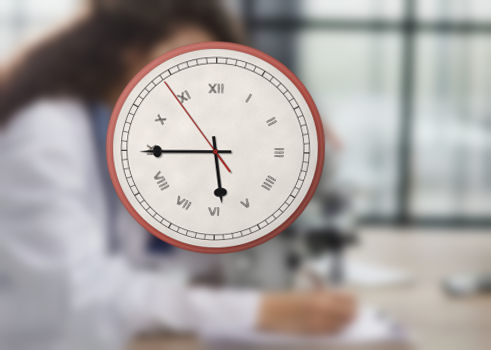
5:44:54
